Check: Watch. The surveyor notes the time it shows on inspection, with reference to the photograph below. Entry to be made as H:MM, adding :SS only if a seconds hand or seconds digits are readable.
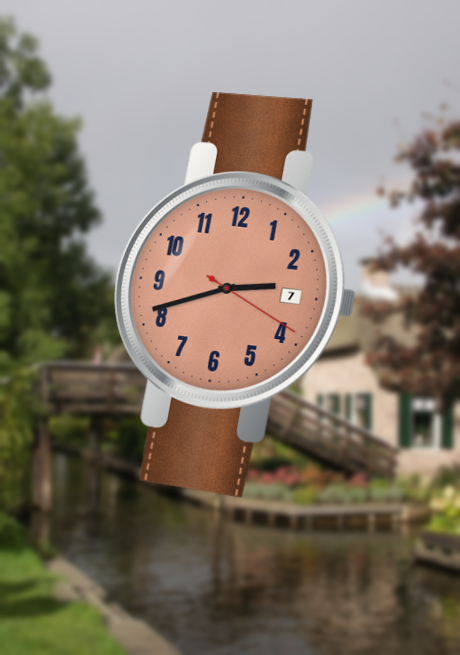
2:41:19
